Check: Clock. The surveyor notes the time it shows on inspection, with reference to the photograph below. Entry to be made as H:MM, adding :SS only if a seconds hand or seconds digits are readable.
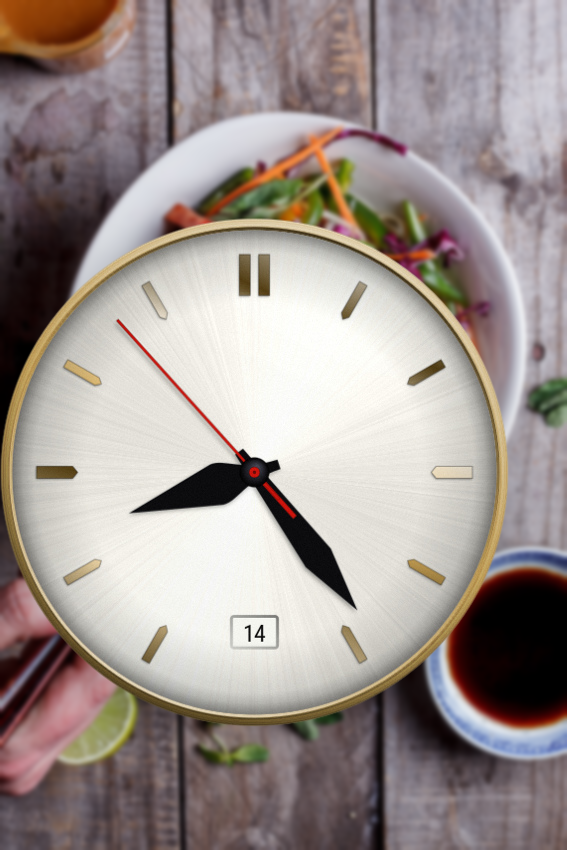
8:23:53
